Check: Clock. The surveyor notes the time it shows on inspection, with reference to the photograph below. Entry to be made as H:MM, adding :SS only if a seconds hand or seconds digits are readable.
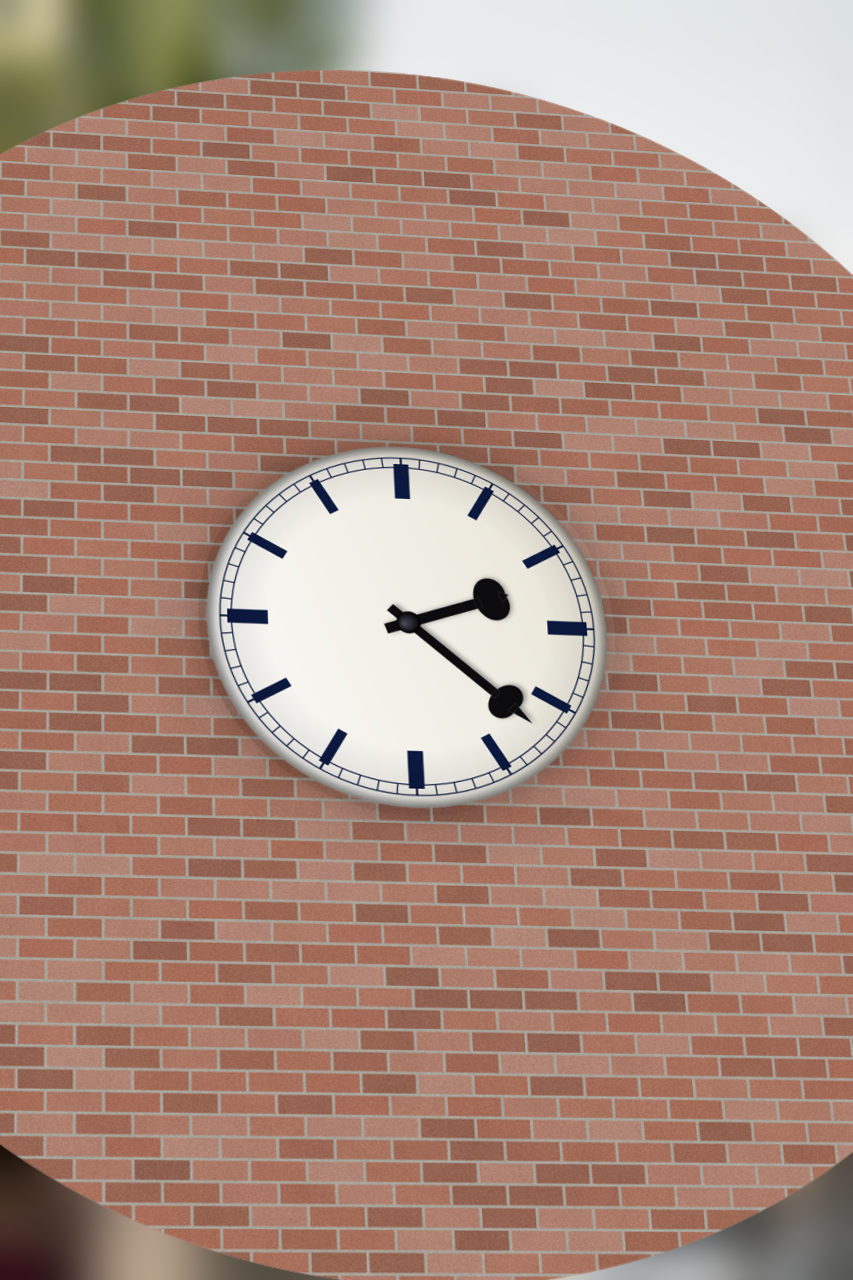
2:22
